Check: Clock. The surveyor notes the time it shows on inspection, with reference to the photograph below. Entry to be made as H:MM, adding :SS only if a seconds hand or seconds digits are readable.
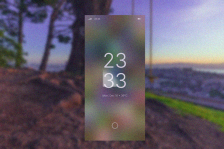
23:33
